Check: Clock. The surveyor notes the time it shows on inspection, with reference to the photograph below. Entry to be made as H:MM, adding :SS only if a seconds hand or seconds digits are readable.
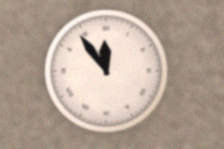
11:54
